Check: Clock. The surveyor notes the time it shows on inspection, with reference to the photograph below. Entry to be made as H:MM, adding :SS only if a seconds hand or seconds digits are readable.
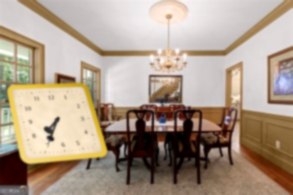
7:35
